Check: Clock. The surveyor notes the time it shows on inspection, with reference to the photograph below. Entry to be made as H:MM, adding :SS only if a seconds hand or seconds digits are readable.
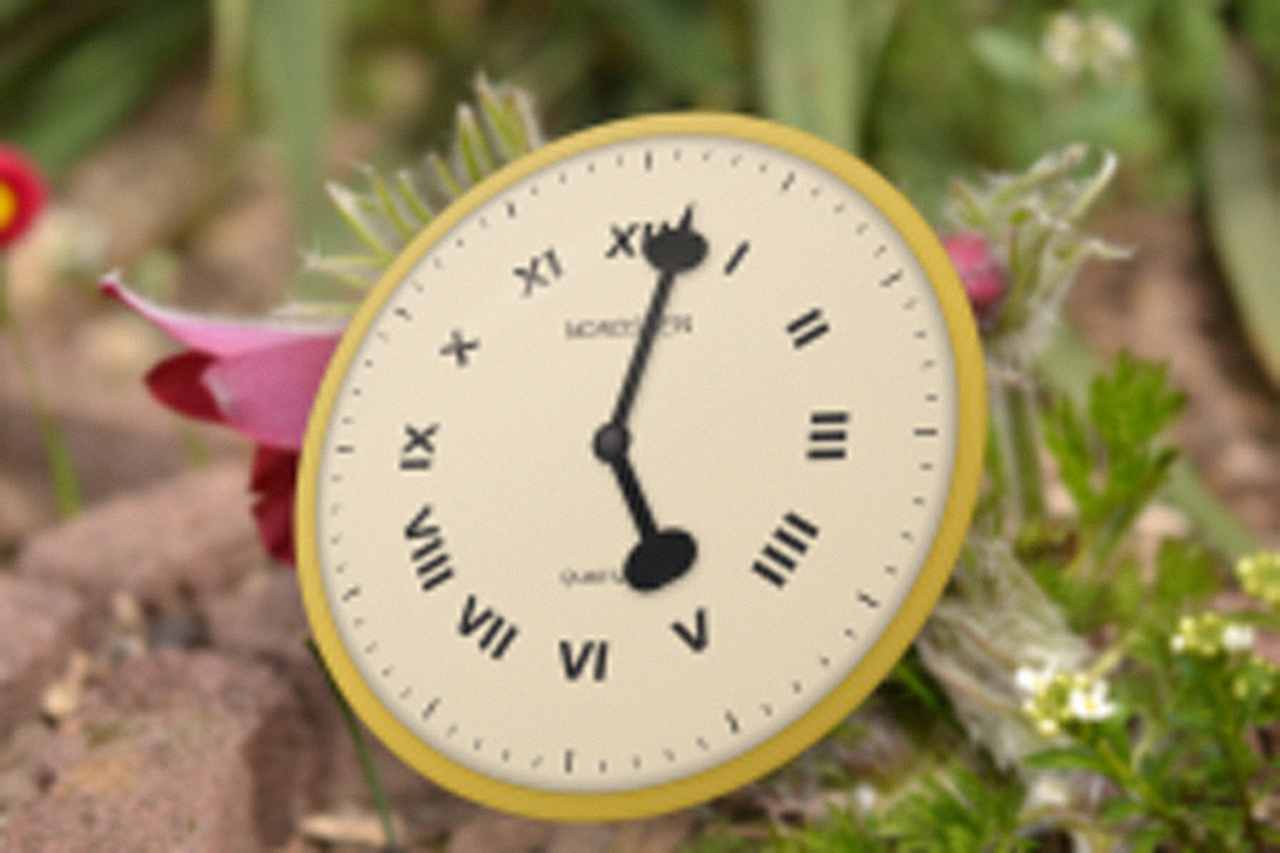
5:02
